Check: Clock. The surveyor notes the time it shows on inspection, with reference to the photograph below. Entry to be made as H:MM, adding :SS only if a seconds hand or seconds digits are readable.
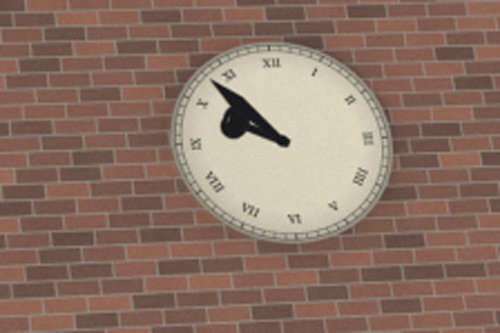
9:53
